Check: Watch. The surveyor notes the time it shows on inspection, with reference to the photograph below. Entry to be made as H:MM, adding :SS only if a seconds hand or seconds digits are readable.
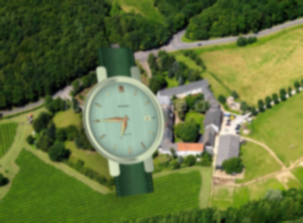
6:45
